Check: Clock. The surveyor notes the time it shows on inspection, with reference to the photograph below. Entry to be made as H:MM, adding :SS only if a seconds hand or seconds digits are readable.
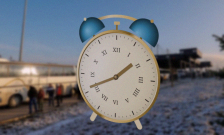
1:41
